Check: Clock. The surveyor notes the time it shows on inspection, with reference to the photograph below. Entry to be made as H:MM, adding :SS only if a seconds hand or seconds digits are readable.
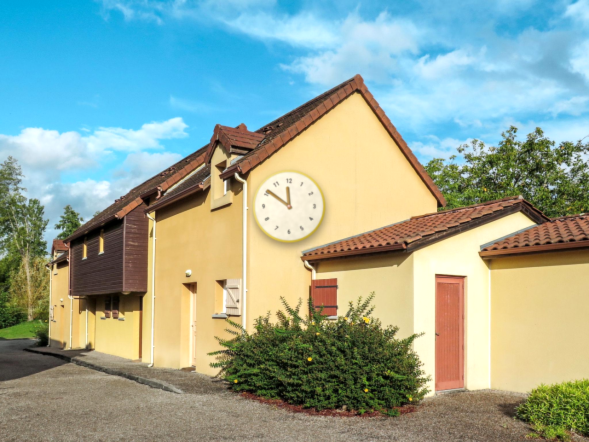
11:51
